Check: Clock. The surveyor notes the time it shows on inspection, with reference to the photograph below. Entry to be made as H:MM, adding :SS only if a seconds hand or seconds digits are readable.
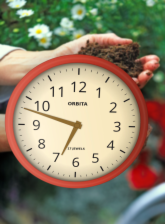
6:48
